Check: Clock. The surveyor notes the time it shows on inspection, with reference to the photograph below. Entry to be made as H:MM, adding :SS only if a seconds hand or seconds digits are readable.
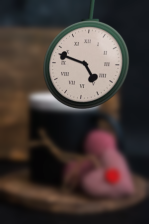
4:48
